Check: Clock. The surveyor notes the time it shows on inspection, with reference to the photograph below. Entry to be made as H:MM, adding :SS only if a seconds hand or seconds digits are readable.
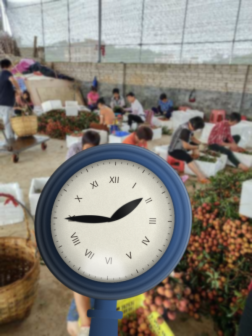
1:45
